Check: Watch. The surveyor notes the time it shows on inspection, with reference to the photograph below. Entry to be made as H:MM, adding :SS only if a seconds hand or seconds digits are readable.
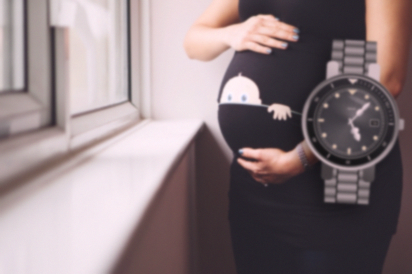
5:07
